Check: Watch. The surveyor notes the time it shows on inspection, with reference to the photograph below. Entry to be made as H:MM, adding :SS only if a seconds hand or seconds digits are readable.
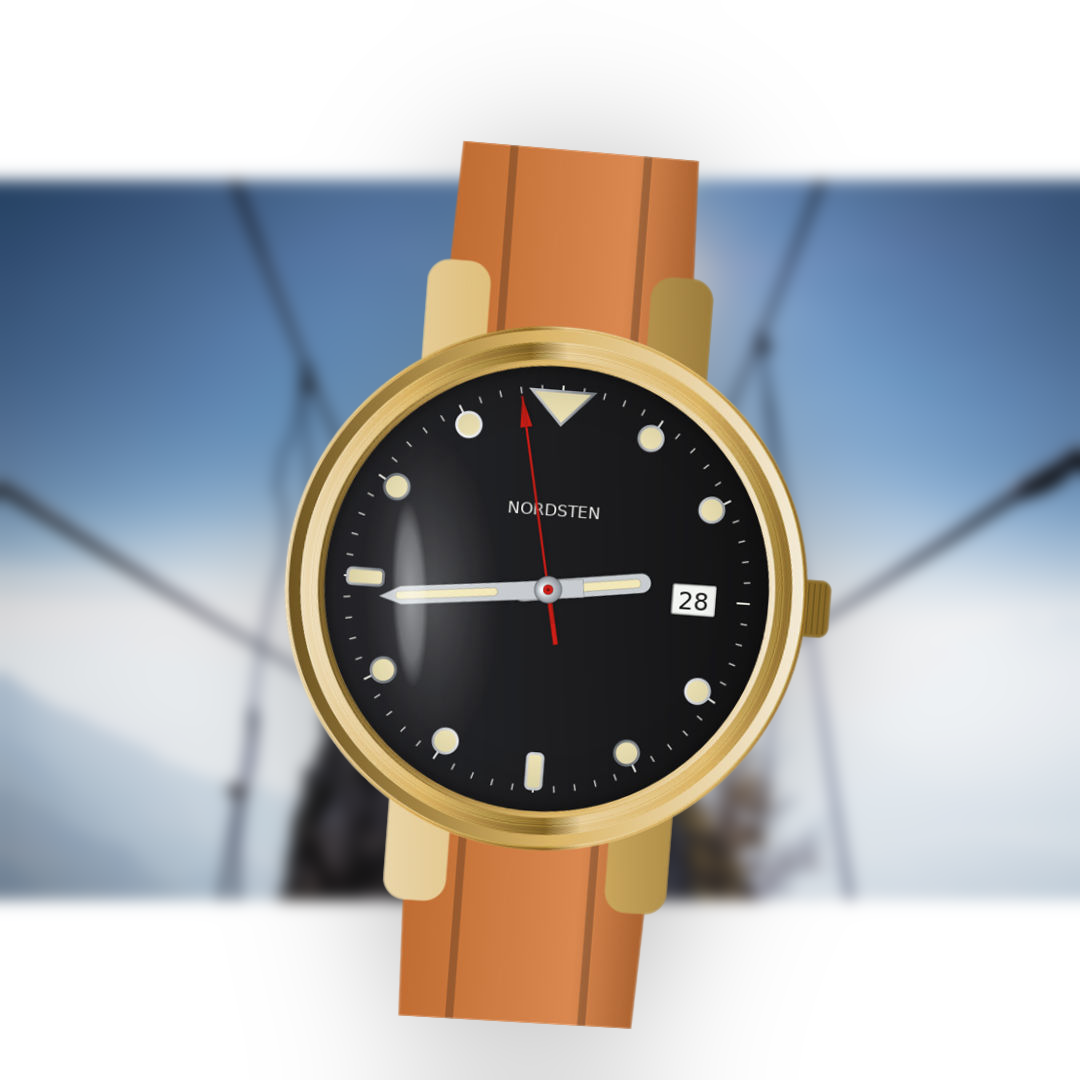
2:43:58
